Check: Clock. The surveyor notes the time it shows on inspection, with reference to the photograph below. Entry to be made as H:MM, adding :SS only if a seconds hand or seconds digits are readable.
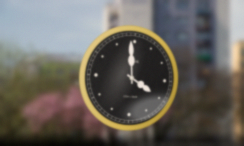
3:59
